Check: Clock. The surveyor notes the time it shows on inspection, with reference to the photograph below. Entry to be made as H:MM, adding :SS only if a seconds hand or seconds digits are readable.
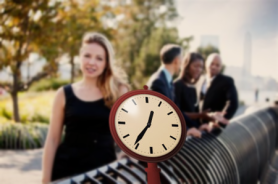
12:36
